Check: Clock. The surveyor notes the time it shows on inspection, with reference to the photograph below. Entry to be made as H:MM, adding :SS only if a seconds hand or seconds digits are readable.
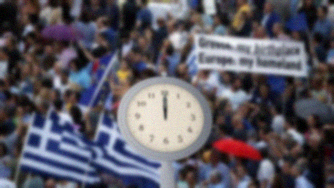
12:00
